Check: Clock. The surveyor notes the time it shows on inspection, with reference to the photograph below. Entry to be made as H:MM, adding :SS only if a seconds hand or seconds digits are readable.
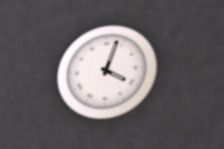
4:03
